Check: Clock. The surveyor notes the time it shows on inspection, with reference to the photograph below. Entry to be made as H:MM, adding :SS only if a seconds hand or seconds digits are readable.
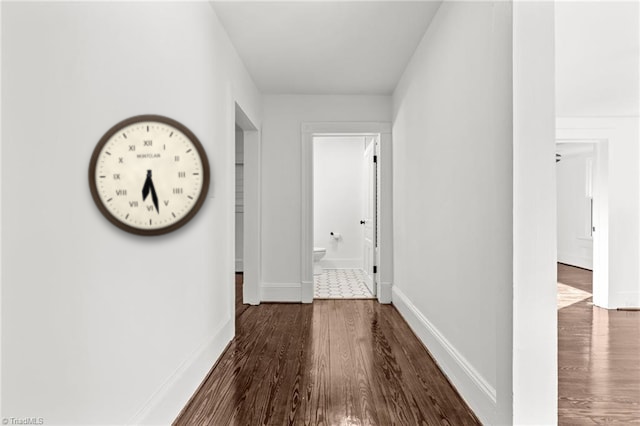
6:28
